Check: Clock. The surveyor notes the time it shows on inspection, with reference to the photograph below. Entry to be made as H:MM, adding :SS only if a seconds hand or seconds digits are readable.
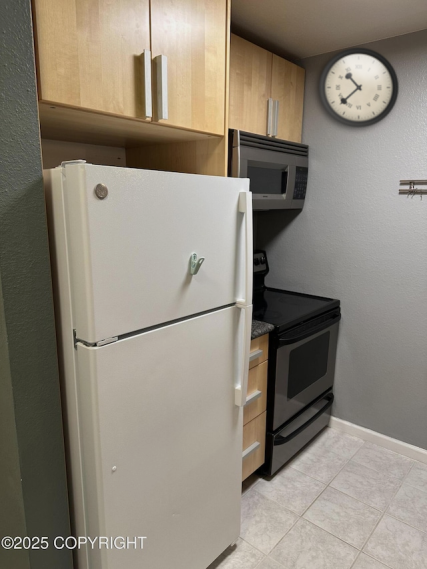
10:38
